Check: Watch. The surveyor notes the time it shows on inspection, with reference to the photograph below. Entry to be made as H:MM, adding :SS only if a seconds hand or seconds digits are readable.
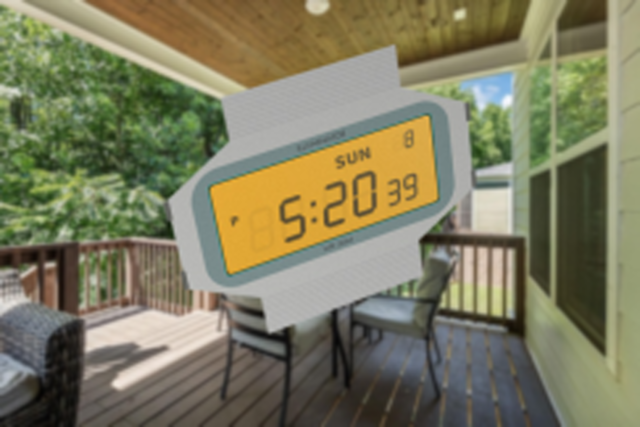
5:20:39
